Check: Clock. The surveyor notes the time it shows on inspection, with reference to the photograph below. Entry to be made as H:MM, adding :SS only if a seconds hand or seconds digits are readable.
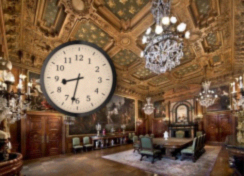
8:32
